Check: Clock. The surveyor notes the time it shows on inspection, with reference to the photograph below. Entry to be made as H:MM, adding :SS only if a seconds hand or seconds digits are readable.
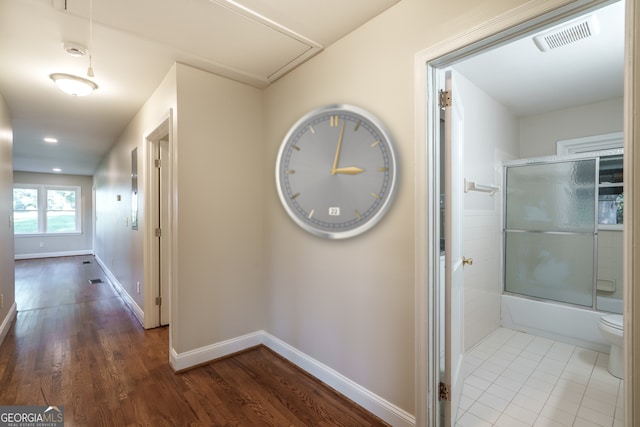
3:02
